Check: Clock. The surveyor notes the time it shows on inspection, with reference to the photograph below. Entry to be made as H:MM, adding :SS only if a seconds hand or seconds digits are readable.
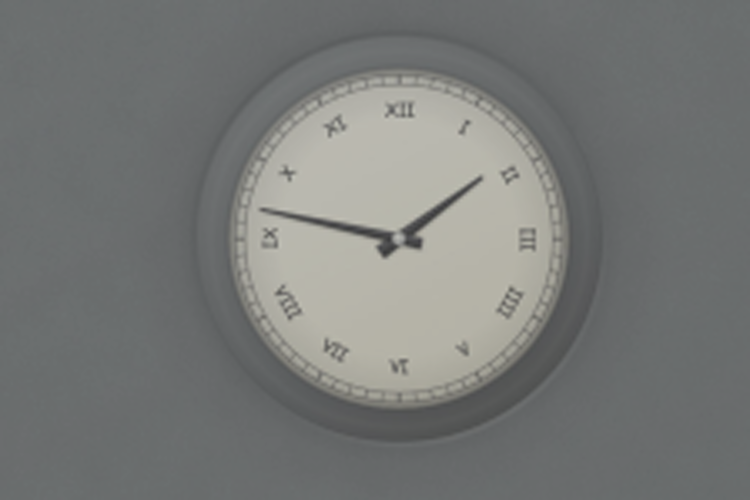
1:47
